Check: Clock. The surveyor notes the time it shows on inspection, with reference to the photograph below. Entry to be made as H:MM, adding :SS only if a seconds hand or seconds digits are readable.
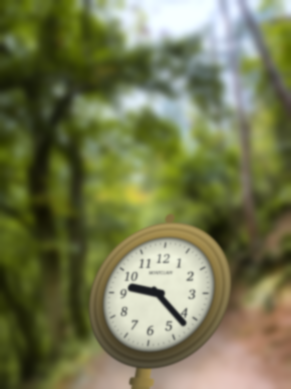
9:22
